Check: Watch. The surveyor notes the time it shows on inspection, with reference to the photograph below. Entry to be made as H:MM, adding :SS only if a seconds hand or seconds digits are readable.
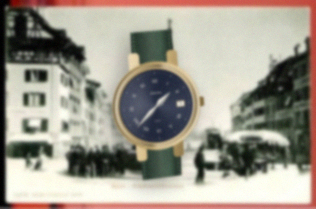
1:38
